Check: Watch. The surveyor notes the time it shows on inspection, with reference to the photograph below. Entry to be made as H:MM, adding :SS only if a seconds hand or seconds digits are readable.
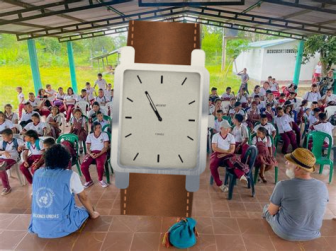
10:55
